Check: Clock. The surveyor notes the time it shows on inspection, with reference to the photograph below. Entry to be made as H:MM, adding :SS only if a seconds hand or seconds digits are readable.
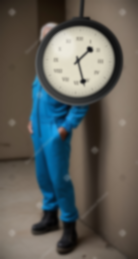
1:27
